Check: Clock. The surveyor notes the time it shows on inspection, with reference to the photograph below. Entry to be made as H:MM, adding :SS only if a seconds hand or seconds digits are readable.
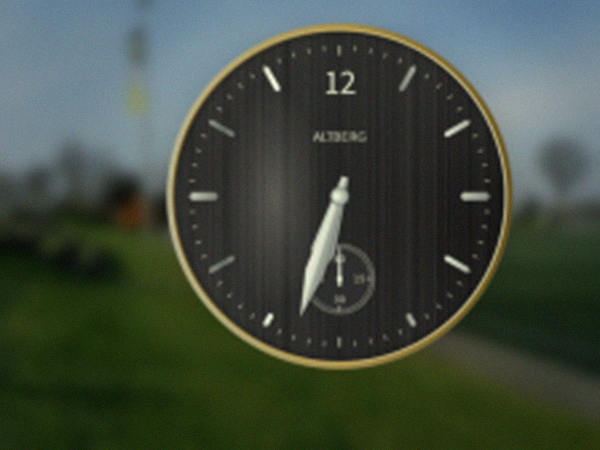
6:33
